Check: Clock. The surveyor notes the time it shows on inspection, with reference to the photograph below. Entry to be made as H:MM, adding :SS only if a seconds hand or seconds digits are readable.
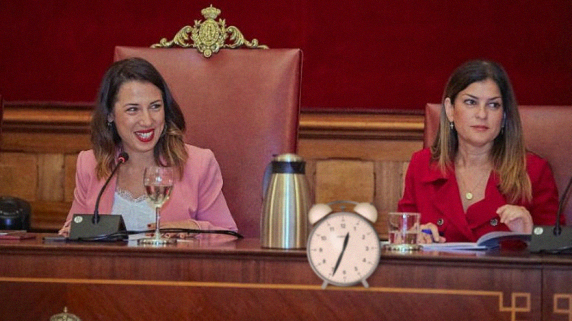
12:34
